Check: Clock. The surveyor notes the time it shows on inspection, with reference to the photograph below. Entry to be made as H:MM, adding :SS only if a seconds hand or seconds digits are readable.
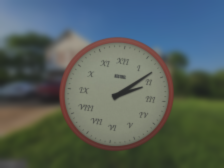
2:08
